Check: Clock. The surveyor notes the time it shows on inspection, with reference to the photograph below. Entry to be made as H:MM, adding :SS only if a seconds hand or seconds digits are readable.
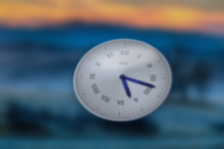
5:18
